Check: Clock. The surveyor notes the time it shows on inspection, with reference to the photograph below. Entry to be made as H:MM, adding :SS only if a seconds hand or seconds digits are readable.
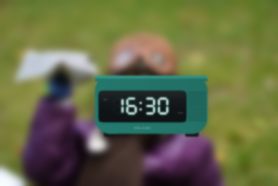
16:30
